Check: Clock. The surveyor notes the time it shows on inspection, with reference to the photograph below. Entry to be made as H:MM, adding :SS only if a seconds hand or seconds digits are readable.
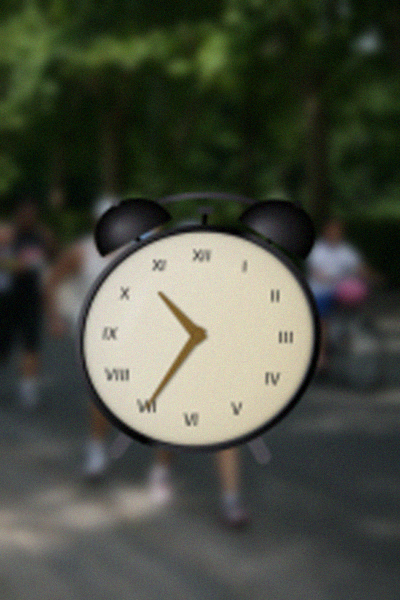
10:35
